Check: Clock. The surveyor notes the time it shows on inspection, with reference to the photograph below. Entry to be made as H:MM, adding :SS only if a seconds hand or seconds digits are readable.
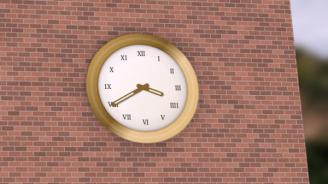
3:40
